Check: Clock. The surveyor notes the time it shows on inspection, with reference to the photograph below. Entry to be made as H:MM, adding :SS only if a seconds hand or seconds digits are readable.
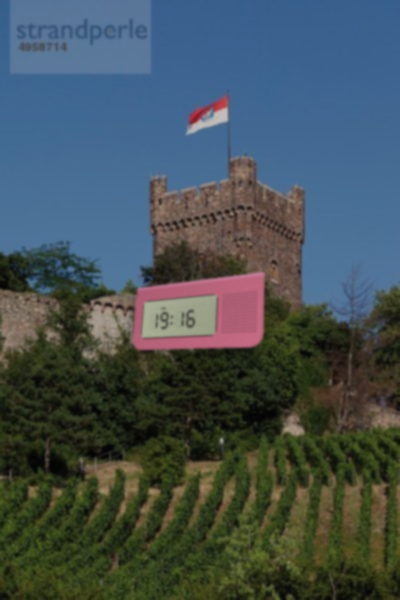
19:16
